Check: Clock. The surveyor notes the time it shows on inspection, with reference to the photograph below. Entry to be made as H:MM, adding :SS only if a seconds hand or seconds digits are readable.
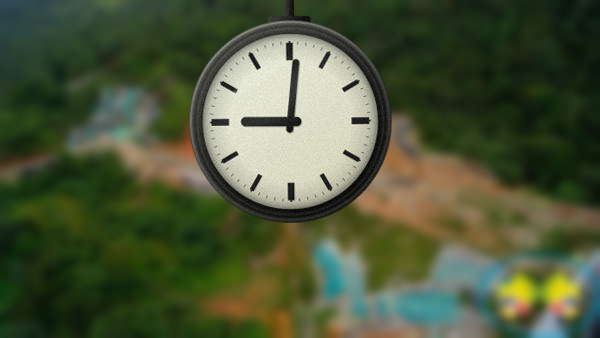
9:01
